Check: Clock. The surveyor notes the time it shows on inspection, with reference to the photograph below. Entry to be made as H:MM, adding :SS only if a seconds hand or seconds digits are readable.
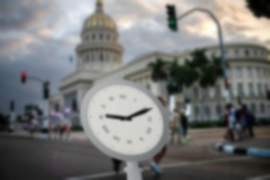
9:11
